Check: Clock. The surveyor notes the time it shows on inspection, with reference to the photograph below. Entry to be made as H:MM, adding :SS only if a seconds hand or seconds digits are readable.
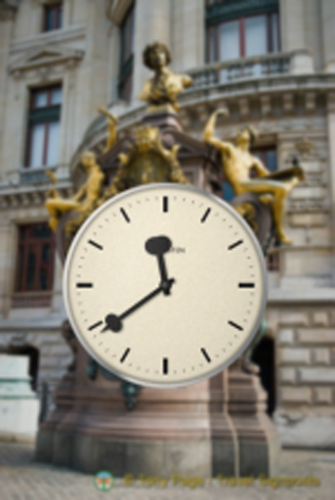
11:39
